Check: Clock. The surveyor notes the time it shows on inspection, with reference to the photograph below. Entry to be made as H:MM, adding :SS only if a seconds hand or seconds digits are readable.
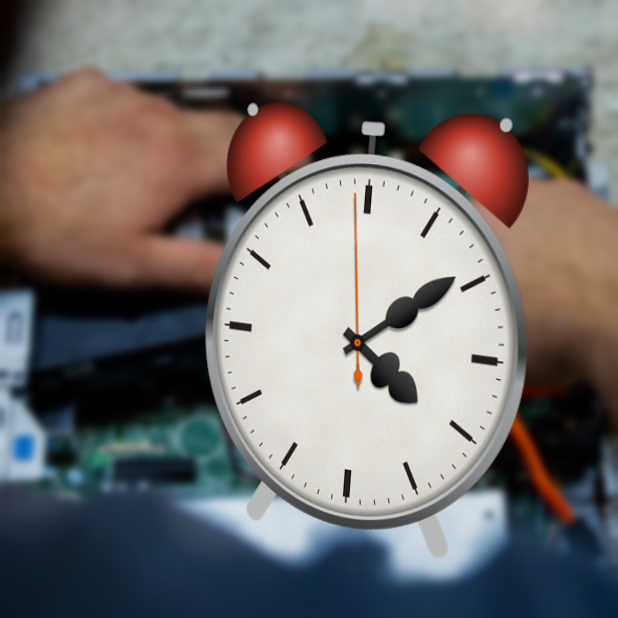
4:08:59
